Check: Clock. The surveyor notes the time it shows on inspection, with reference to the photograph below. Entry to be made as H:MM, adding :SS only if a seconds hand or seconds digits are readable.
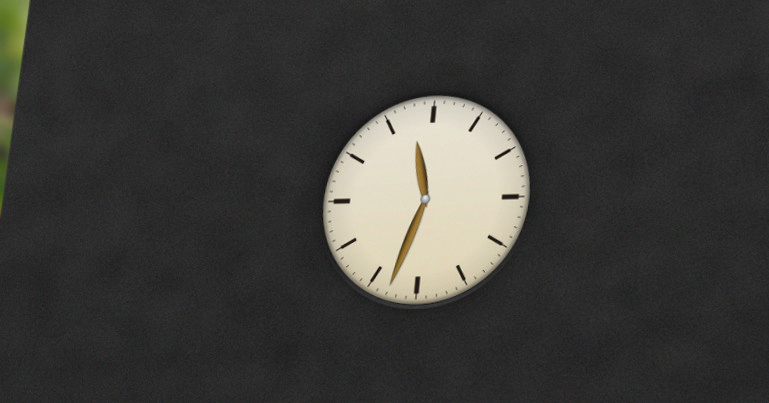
11:33
